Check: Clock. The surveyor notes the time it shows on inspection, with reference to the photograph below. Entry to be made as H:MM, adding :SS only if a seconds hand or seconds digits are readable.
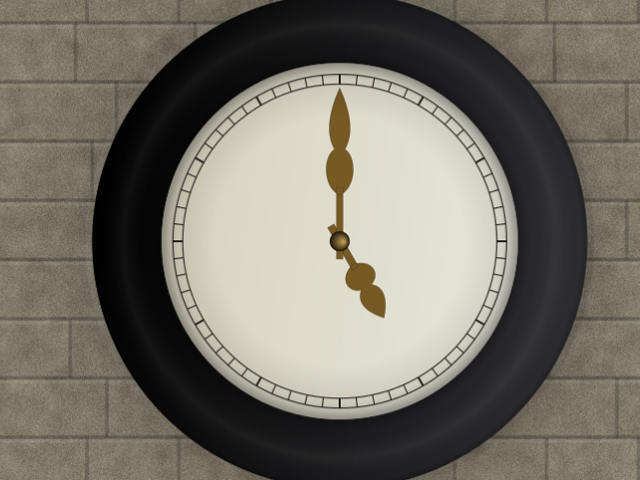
5:00
